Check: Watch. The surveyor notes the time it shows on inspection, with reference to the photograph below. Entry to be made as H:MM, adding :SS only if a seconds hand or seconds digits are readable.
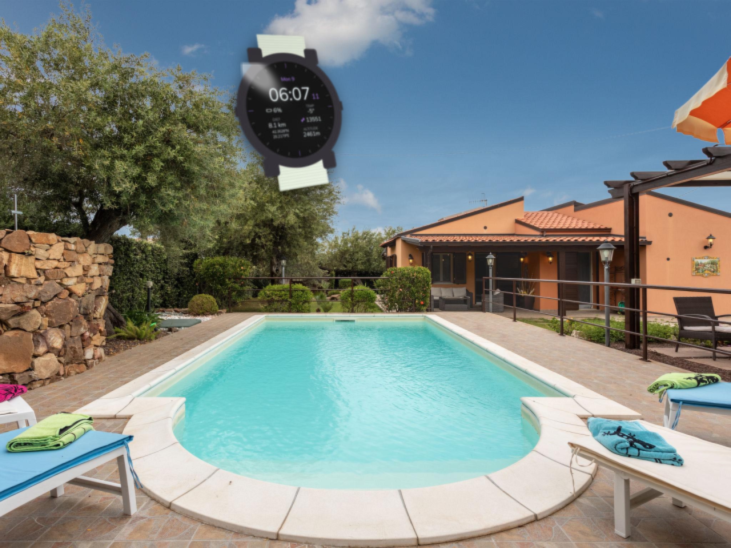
6:07
